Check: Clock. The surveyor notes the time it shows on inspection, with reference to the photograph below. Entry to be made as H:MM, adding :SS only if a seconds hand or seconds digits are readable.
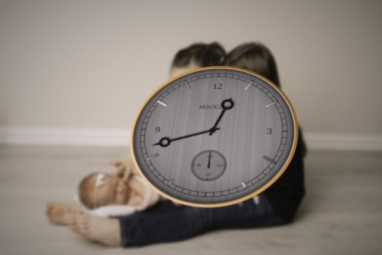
12:42
